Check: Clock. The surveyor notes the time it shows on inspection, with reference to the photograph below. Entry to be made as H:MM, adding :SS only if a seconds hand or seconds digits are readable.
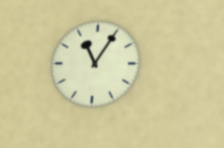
11:05
